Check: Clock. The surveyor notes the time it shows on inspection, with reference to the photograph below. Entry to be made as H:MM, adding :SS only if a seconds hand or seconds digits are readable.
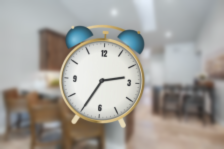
2:35
